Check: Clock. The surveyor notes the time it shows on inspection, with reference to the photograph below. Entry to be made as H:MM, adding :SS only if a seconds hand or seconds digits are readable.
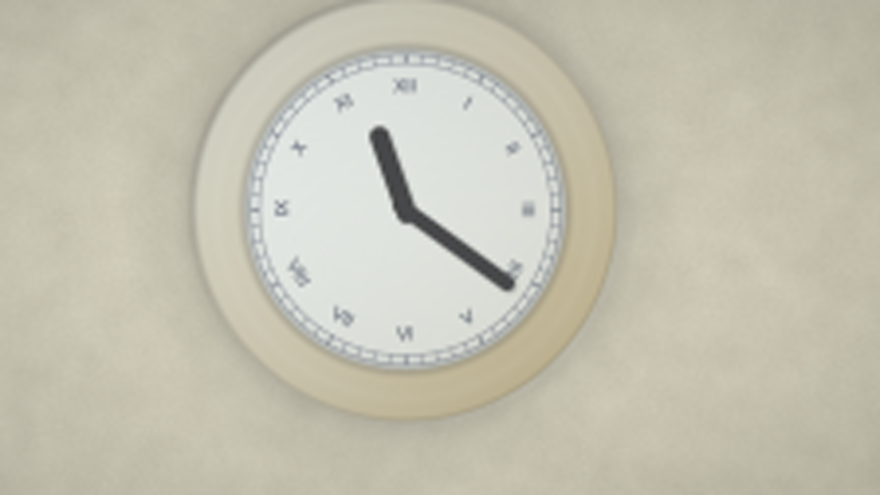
11:21
